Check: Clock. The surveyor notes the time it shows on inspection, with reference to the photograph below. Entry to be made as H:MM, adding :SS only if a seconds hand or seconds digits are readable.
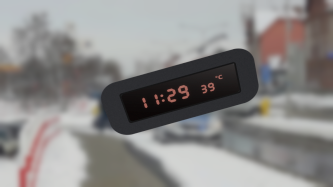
11:29
